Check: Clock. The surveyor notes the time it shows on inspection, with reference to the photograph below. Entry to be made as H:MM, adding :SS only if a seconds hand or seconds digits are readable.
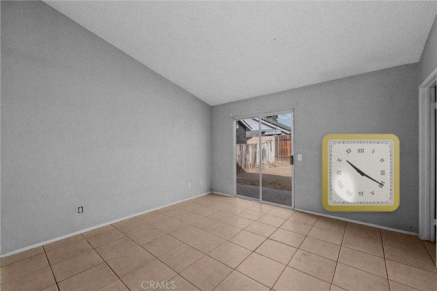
10:20
